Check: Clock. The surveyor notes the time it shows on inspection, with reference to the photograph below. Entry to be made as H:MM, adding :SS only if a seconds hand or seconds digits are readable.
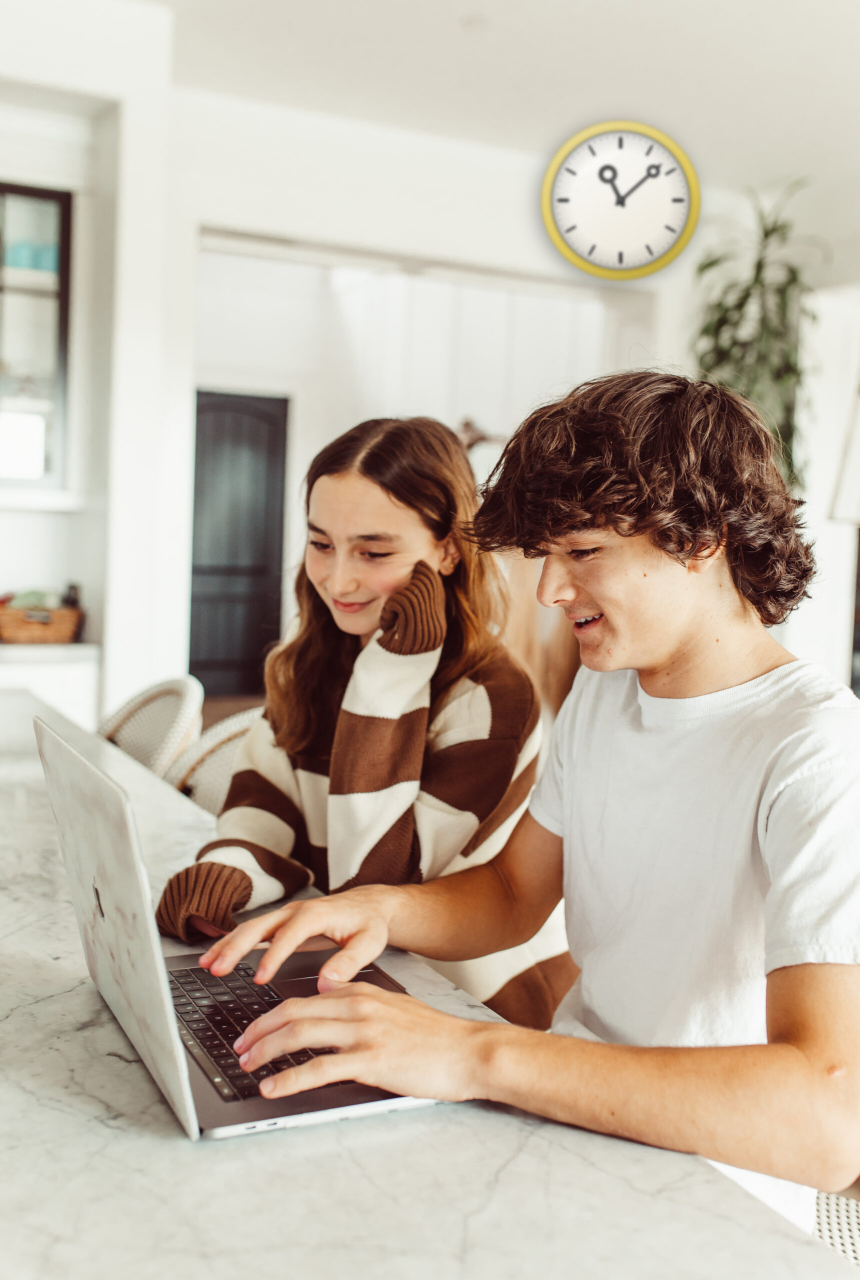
11:08
